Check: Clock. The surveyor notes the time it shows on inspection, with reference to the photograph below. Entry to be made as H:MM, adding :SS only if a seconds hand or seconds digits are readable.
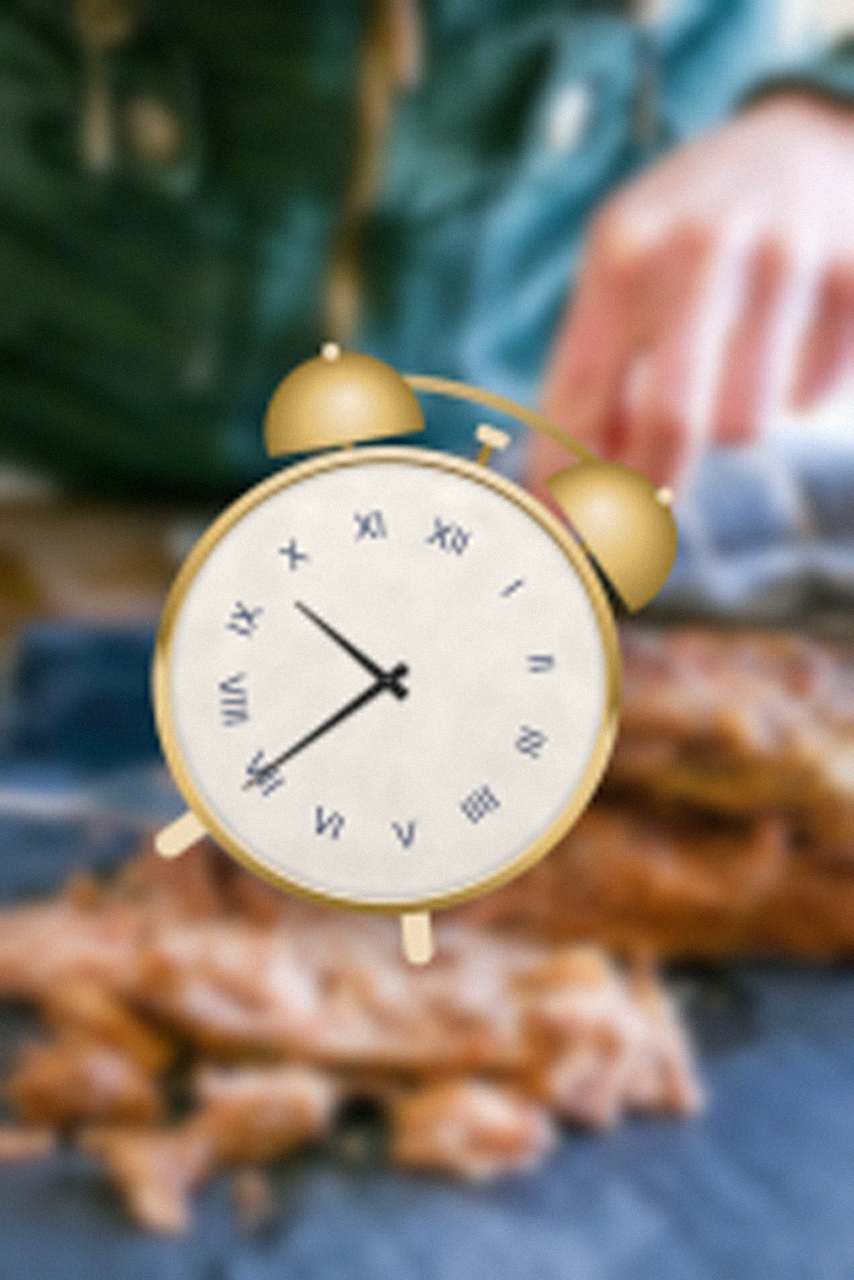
9:35
